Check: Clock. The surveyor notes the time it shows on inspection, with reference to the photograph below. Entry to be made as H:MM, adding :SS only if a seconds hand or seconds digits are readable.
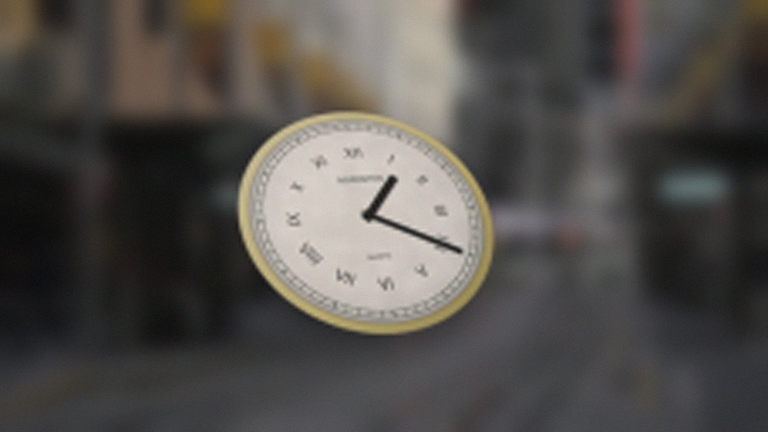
1:20
